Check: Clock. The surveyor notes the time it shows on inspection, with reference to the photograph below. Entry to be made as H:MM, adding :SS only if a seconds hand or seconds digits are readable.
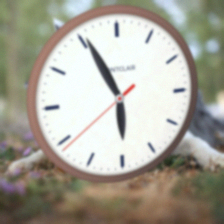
5:55:39
